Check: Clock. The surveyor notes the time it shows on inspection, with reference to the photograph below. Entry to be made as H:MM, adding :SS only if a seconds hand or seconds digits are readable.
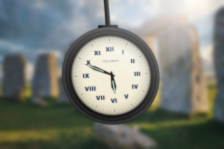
5:49
